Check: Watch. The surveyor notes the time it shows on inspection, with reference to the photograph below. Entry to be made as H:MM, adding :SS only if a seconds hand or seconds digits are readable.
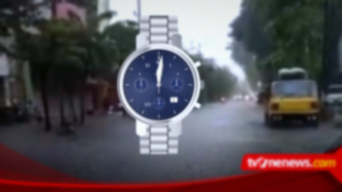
12:01
